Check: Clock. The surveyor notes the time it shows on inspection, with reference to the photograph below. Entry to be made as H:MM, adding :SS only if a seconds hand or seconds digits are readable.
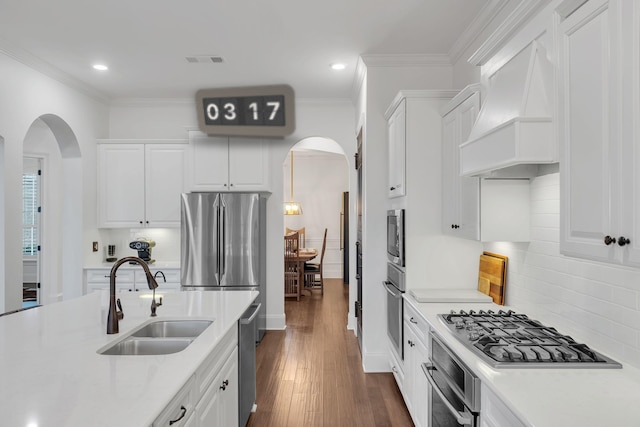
3:17
